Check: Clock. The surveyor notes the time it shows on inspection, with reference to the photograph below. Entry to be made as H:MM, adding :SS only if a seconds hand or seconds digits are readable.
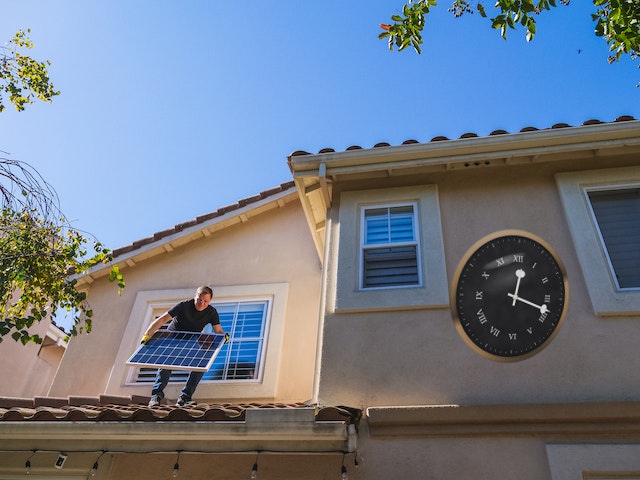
12:18
